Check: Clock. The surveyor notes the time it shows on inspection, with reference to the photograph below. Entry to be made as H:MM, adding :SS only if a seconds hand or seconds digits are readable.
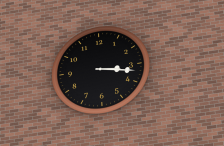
3:17
